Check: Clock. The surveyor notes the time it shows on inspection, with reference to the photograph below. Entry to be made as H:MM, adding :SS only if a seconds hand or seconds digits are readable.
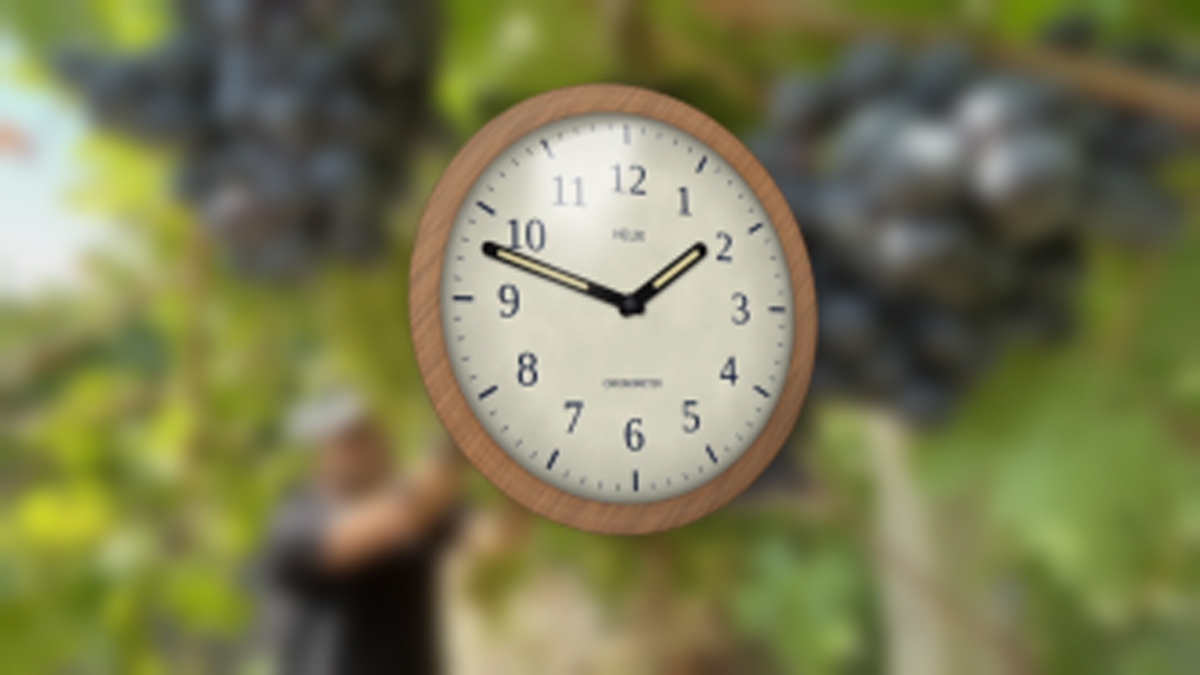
1:48
